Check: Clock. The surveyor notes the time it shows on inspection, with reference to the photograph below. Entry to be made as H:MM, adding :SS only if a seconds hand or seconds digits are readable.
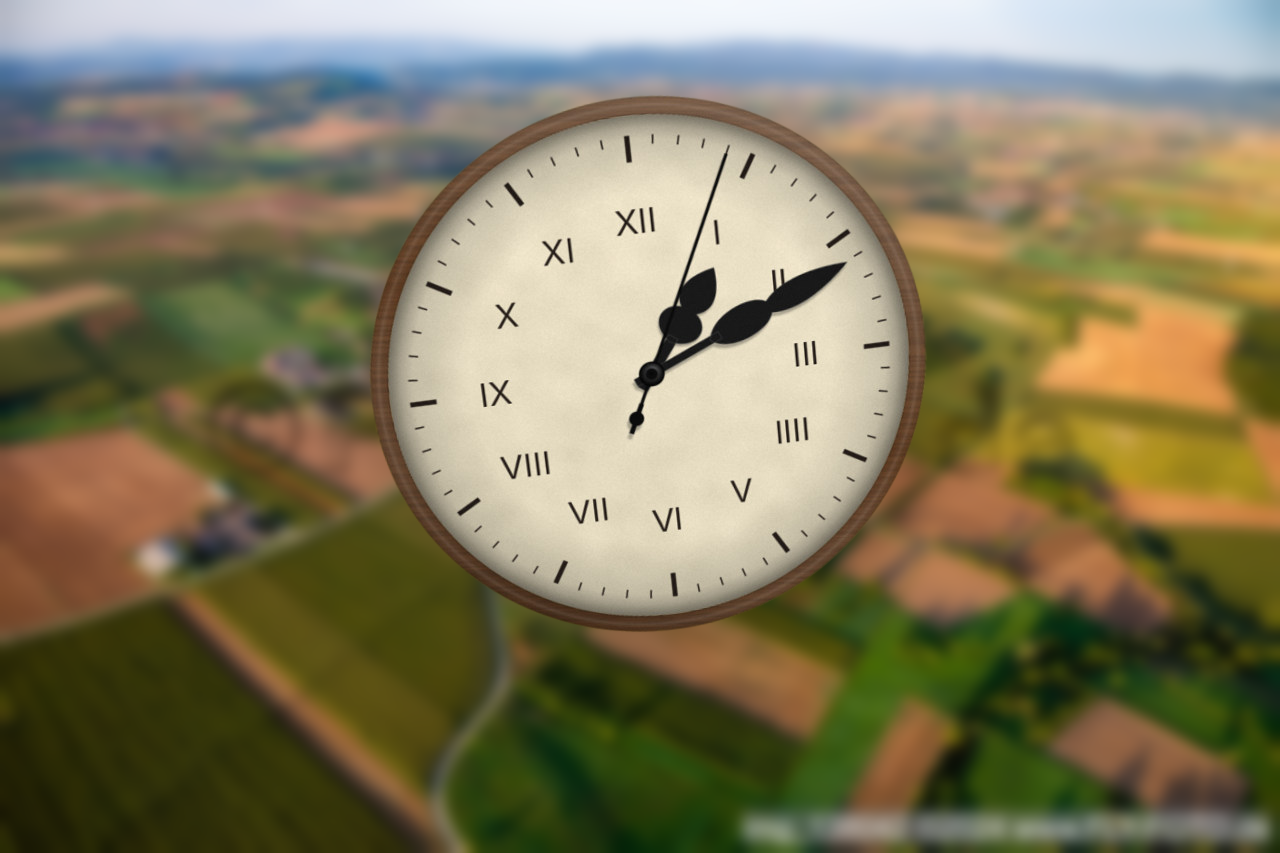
1:11:04
